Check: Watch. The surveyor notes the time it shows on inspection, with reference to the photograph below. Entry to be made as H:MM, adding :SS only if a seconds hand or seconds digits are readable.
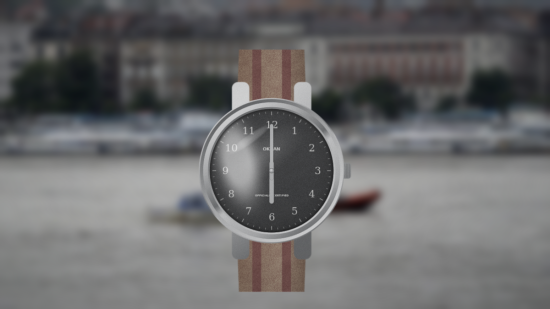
6:00
